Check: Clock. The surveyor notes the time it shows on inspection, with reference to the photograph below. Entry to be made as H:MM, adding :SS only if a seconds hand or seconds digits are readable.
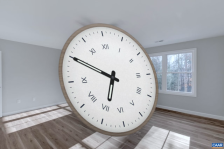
6:50
